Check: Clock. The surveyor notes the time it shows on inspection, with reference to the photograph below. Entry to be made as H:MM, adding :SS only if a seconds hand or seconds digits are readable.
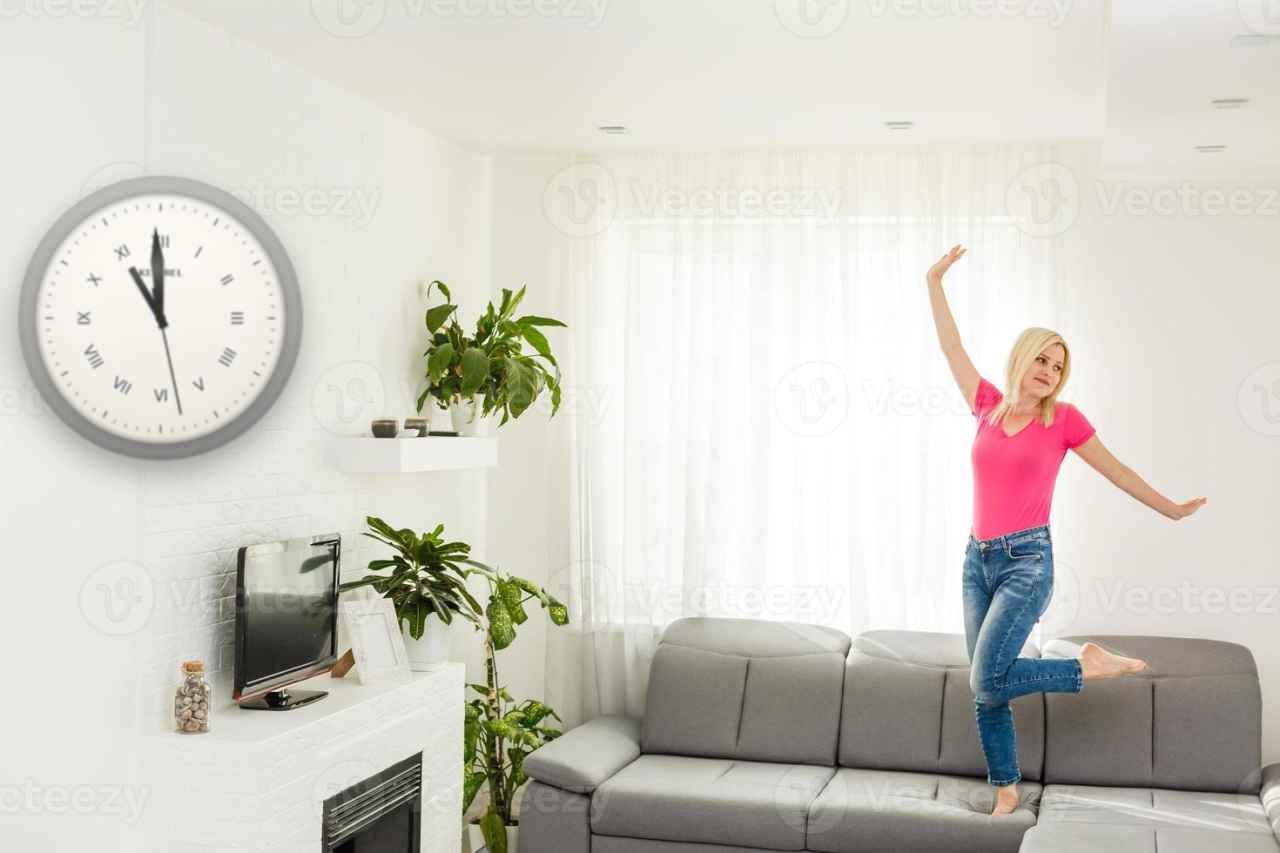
10:59:28
